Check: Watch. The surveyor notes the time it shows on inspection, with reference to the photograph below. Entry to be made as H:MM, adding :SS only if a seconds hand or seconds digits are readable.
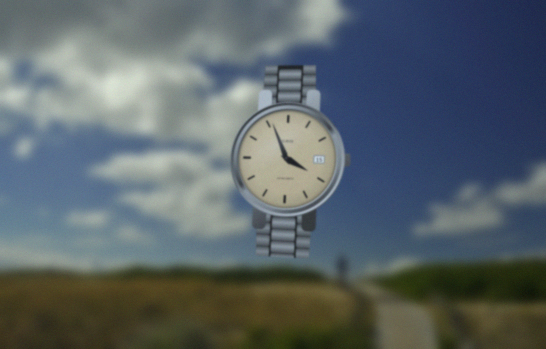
3:56
